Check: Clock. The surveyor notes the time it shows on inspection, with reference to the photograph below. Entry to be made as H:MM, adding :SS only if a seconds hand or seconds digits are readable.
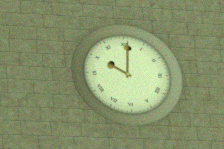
10:01
